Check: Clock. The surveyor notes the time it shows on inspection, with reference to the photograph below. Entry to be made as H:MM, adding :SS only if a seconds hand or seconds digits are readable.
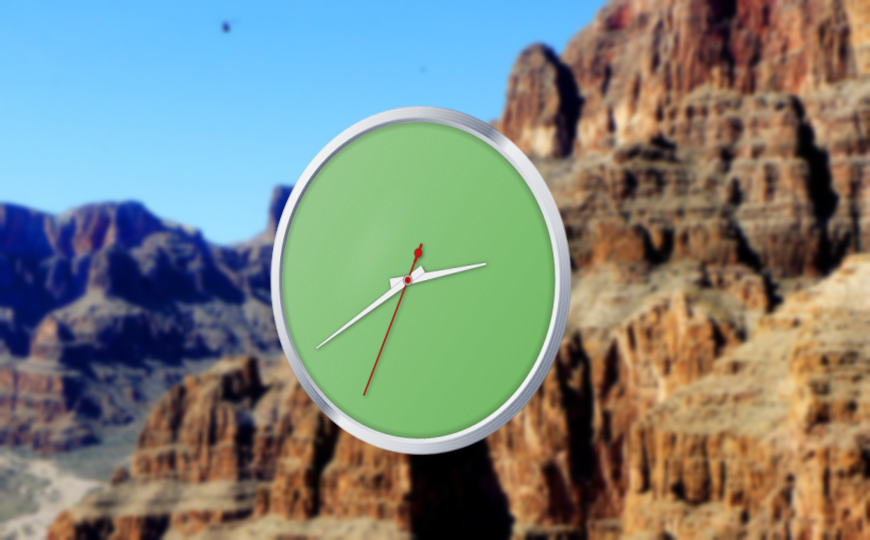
2:39:34
